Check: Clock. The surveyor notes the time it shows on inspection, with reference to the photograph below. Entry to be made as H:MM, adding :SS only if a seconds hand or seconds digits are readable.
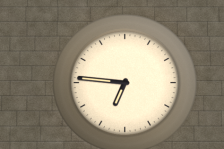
6:46
